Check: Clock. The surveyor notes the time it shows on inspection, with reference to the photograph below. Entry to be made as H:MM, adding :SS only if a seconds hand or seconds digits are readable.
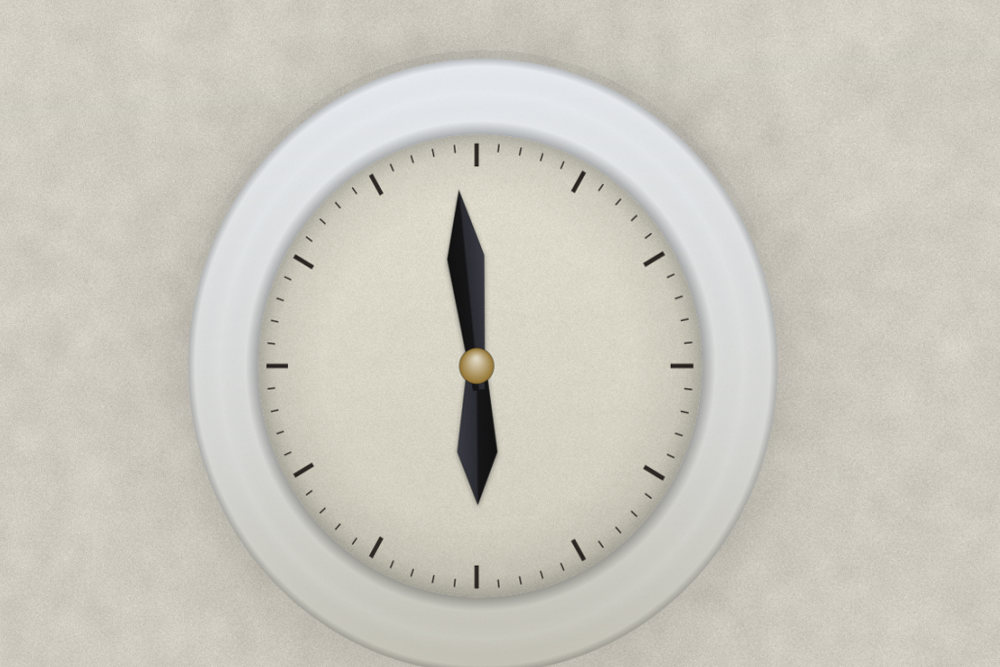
5:59
